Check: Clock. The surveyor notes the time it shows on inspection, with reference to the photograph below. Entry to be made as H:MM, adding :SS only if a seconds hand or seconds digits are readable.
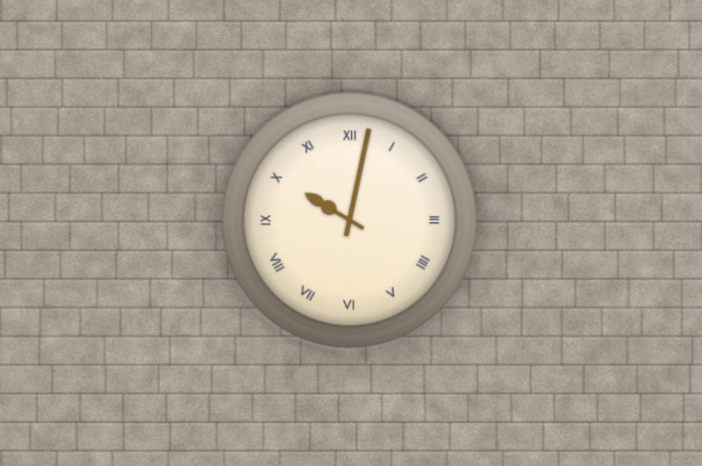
10:02
